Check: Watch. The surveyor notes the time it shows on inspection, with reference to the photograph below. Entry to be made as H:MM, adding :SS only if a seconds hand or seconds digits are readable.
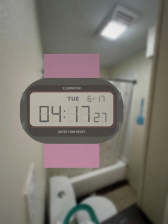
4:17:27
